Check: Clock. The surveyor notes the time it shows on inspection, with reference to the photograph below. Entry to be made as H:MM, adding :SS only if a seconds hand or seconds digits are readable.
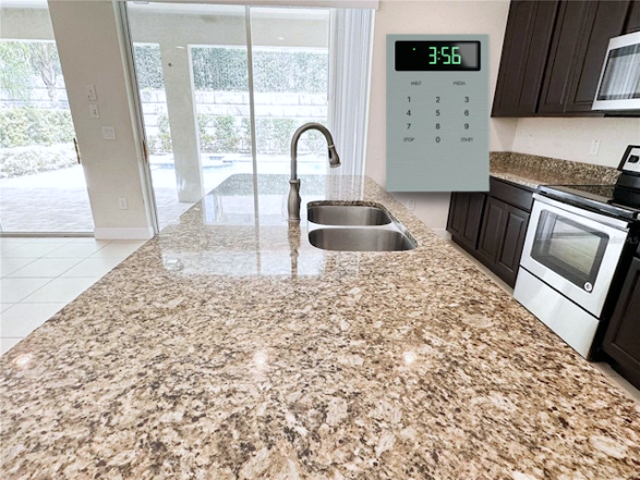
3:56
